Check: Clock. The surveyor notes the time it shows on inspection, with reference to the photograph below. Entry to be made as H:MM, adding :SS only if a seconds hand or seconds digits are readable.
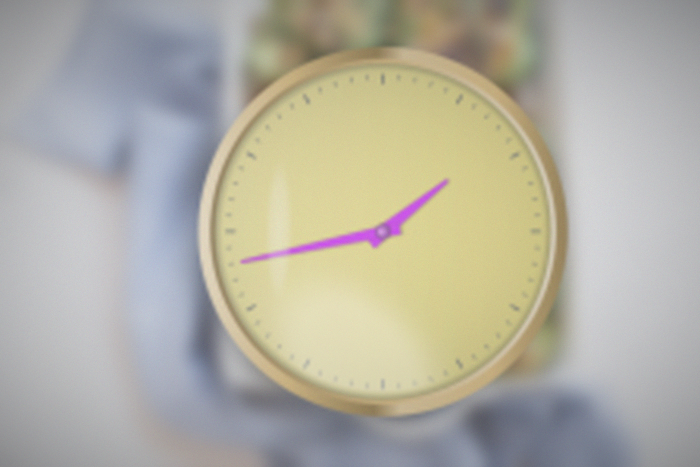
1:43
